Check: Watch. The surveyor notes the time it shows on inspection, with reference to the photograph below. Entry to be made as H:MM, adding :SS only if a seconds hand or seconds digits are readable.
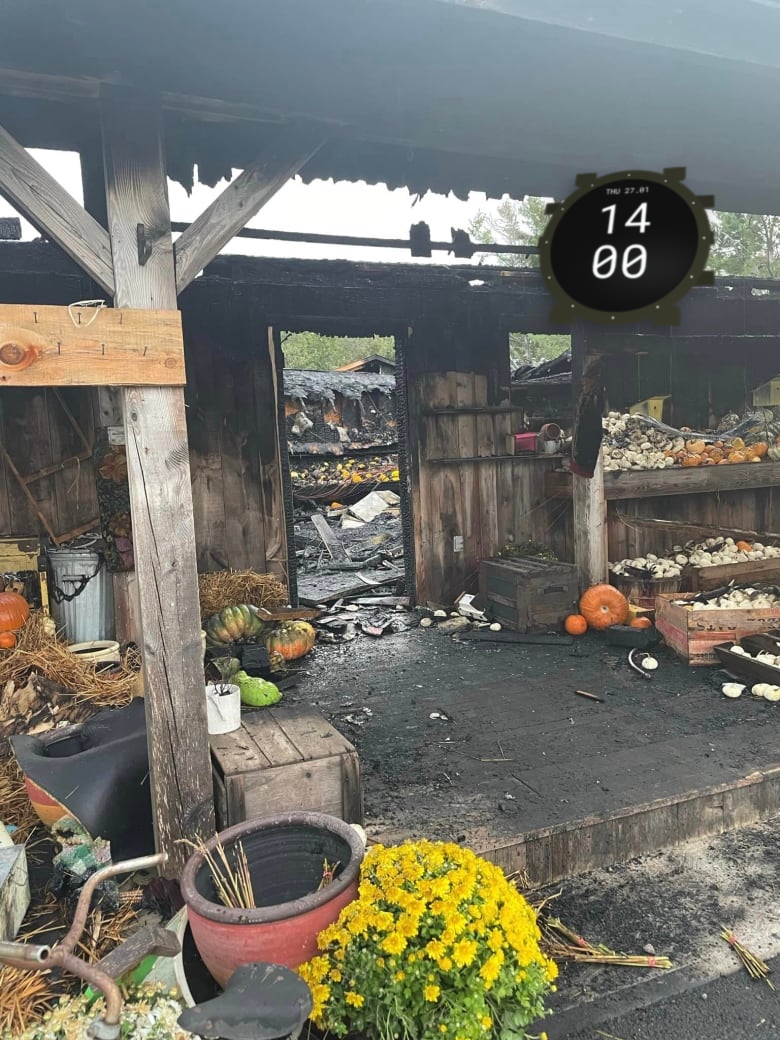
14:00
